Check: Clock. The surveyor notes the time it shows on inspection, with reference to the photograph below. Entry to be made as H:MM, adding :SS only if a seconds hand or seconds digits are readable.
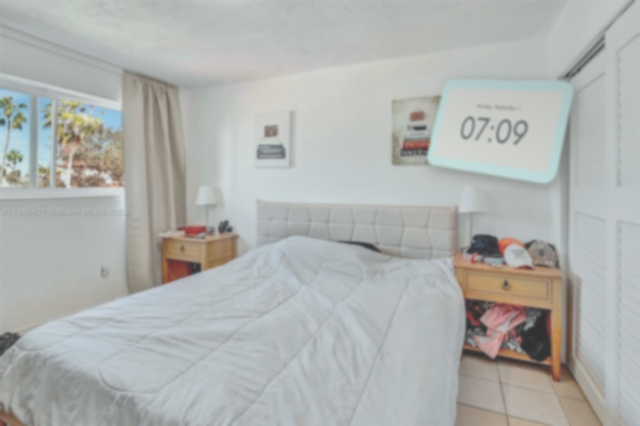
7:09
